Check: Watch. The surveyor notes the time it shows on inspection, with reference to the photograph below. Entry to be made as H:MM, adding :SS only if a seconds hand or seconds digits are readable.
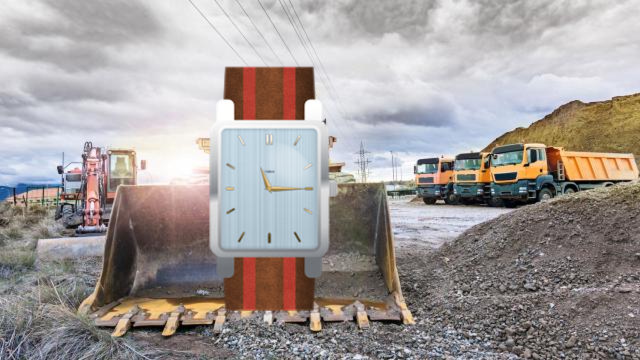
11:15
